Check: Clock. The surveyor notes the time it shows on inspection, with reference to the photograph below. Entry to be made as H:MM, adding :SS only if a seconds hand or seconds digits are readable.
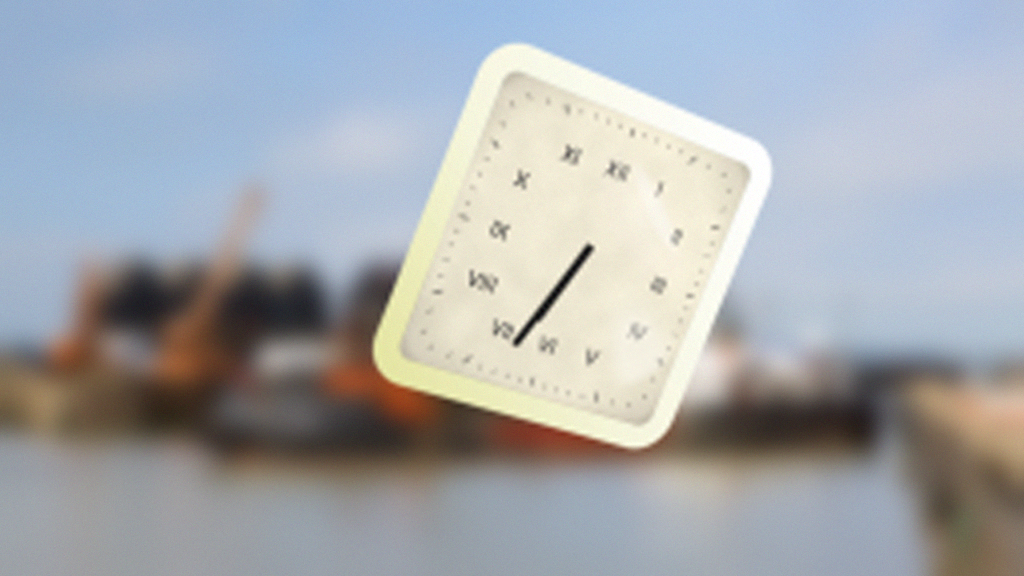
6:33
